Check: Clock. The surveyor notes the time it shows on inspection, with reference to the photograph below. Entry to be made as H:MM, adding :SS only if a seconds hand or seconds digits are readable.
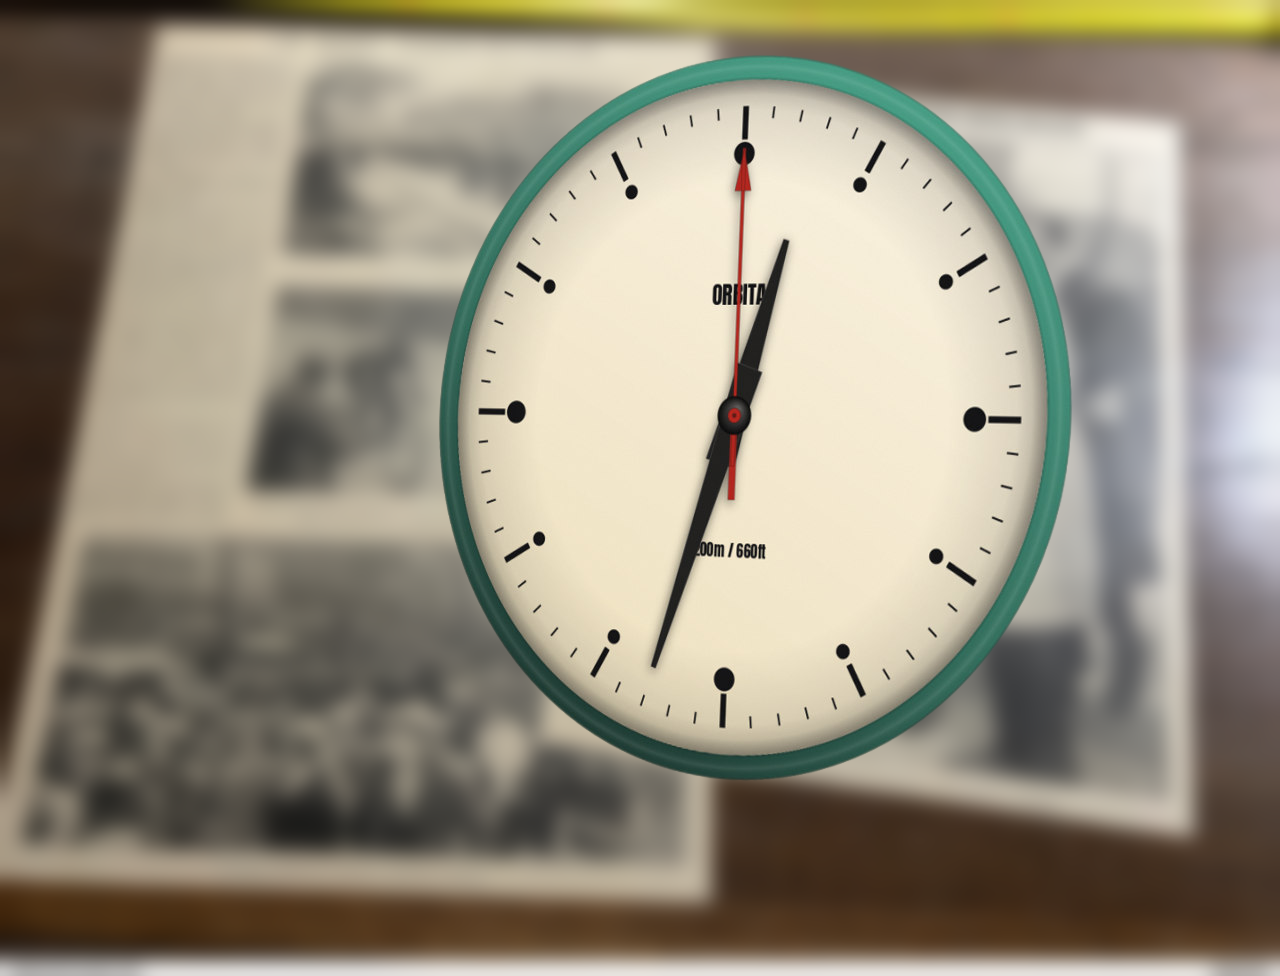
12:33:00
